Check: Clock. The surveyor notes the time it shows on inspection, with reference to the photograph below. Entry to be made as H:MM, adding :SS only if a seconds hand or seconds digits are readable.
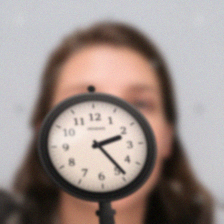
2:24
